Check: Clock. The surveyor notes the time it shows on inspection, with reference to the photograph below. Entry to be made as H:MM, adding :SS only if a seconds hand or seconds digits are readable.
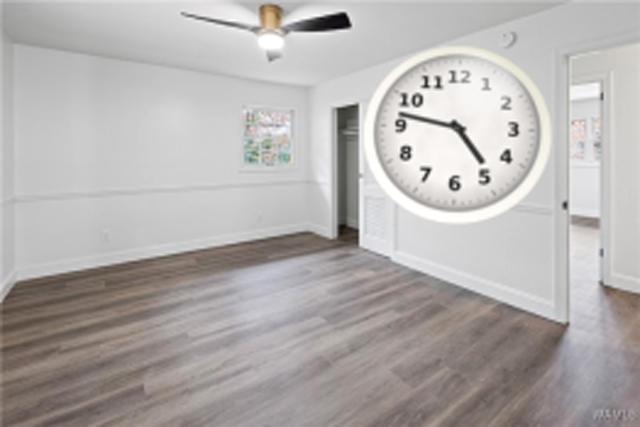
4:47
